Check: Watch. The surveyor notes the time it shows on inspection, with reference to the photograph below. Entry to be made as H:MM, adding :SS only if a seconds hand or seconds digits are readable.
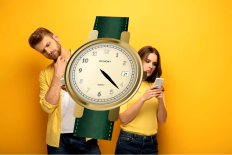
4:22
